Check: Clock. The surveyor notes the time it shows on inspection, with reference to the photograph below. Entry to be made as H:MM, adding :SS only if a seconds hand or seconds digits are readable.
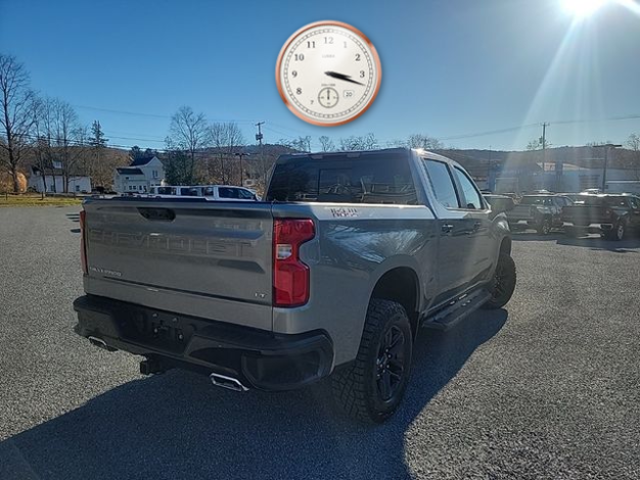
3:18
